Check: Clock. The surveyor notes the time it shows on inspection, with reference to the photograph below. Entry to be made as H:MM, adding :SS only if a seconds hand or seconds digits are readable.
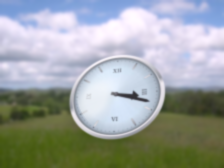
3:18
